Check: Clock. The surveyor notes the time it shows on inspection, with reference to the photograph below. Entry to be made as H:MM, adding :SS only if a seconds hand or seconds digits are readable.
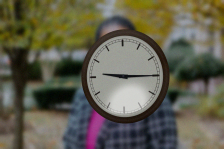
9:15
